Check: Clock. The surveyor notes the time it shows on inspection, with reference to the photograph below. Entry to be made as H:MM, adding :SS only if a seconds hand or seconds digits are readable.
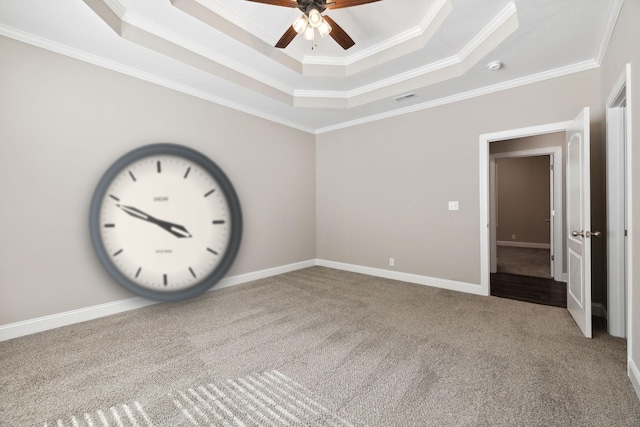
3:49
